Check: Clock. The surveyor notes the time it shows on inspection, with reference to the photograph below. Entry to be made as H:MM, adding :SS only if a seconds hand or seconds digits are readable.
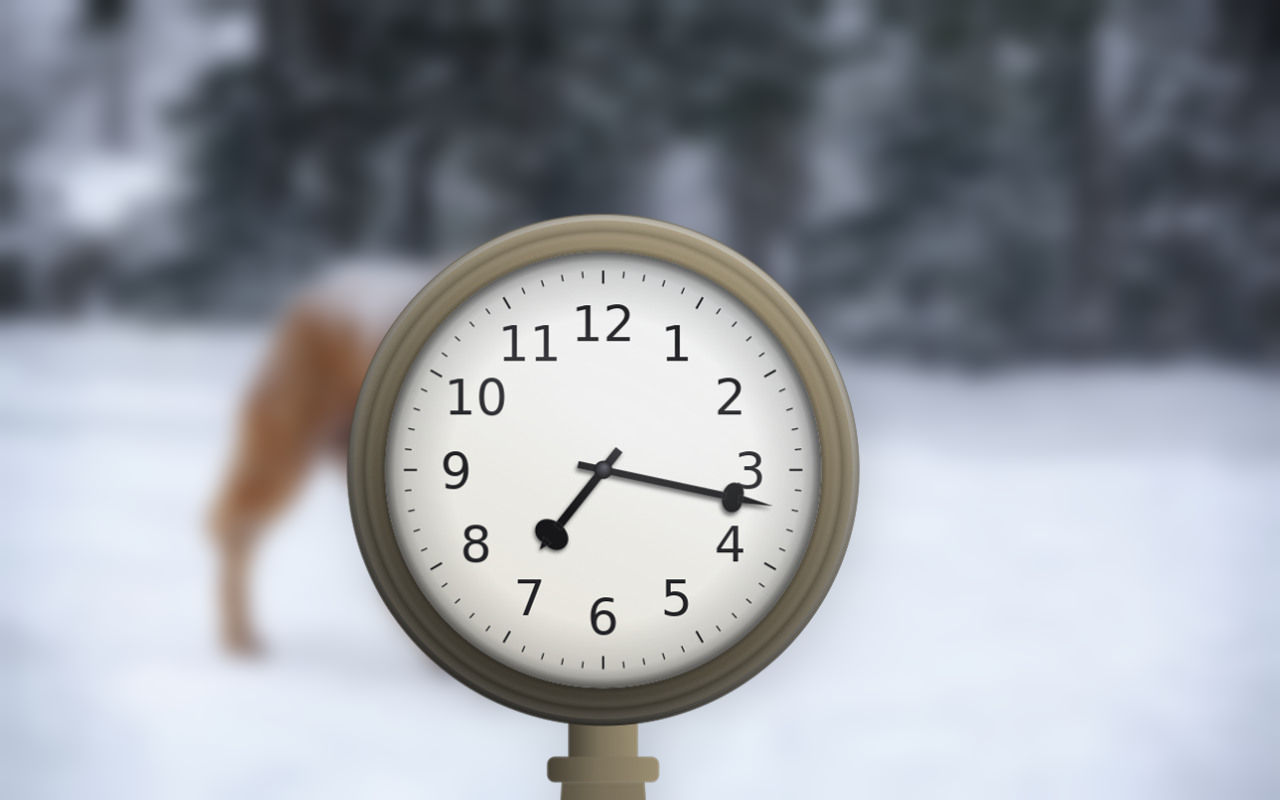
7:17
